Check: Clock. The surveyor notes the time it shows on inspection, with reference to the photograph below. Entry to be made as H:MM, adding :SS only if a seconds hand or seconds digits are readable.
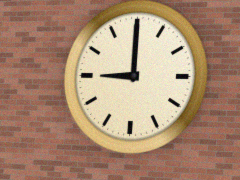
9:00
